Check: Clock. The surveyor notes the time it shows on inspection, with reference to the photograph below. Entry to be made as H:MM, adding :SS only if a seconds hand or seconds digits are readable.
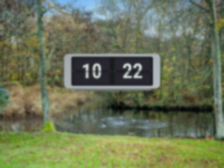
10:22
